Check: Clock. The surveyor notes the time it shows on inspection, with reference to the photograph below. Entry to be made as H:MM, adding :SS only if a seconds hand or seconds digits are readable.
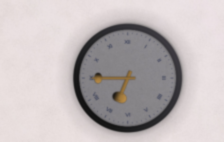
6:45
